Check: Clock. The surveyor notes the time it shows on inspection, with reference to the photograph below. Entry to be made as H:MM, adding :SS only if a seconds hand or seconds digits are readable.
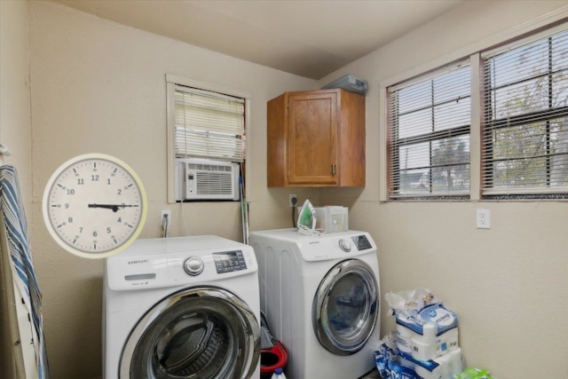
3:15
